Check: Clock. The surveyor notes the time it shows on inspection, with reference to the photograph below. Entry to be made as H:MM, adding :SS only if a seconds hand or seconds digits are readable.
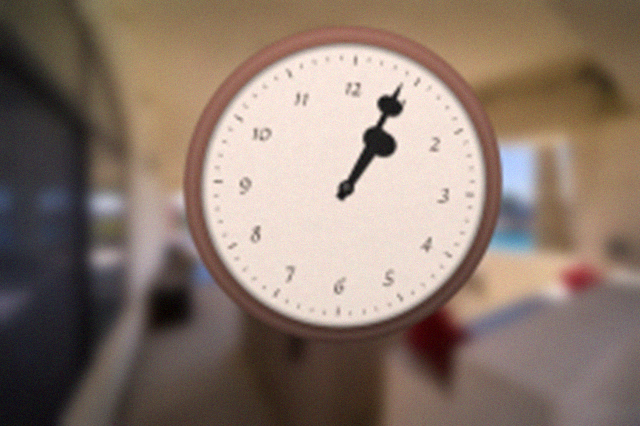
1:04
